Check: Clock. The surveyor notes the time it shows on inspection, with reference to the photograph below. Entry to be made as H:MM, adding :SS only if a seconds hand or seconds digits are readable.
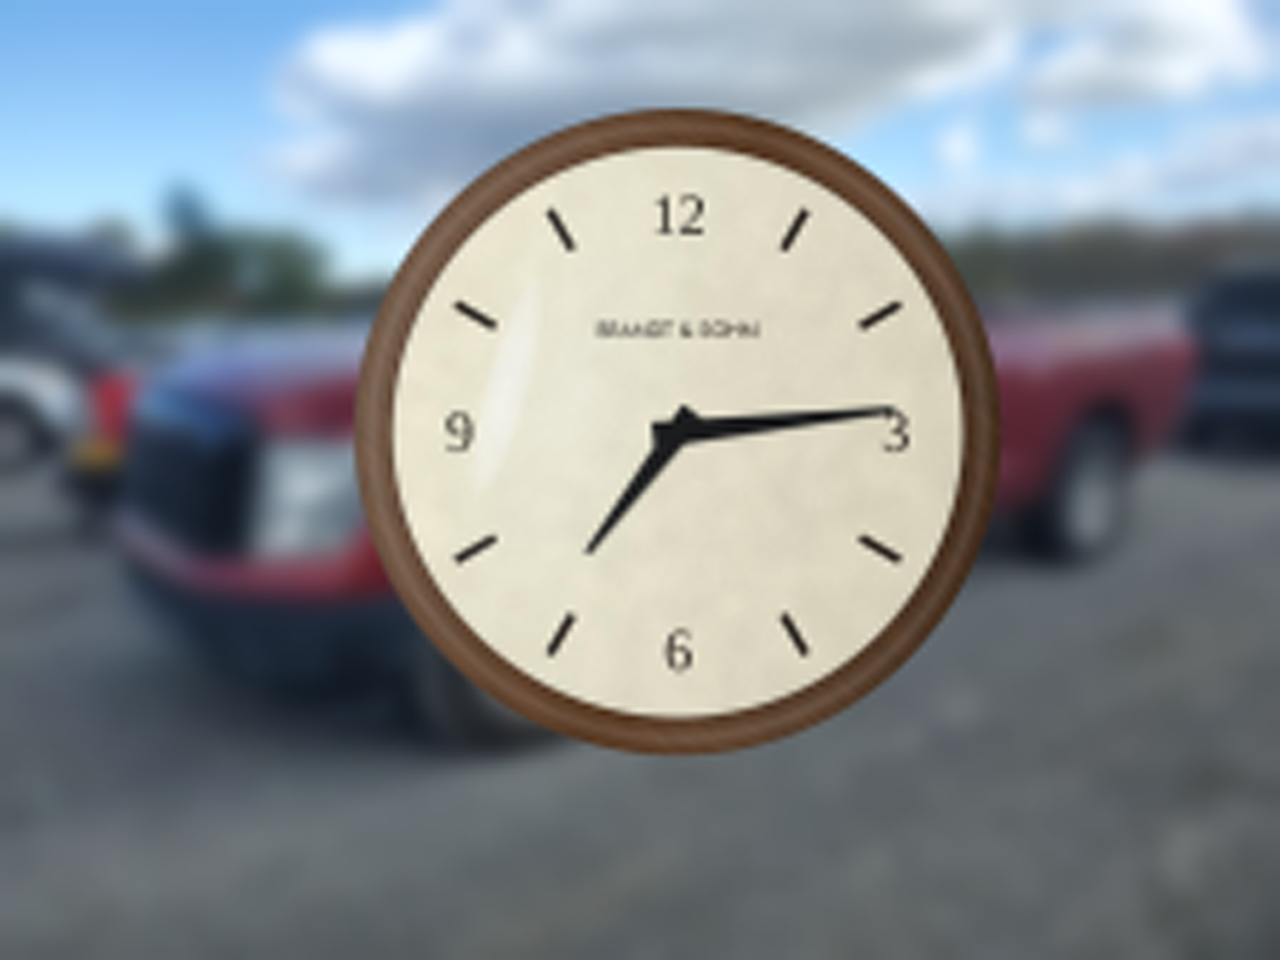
7:14
